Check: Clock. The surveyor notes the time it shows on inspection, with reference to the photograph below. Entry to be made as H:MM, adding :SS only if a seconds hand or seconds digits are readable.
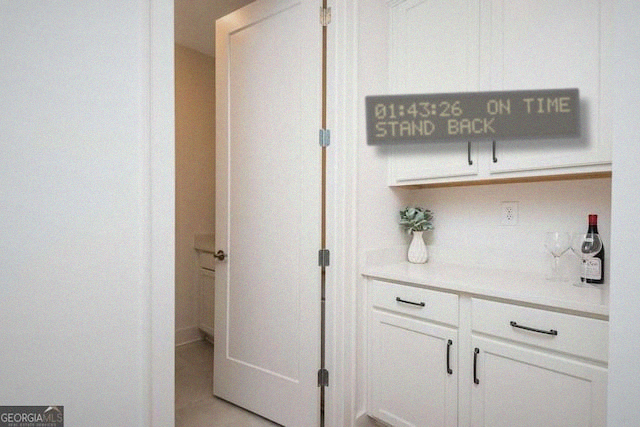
1:43:26
